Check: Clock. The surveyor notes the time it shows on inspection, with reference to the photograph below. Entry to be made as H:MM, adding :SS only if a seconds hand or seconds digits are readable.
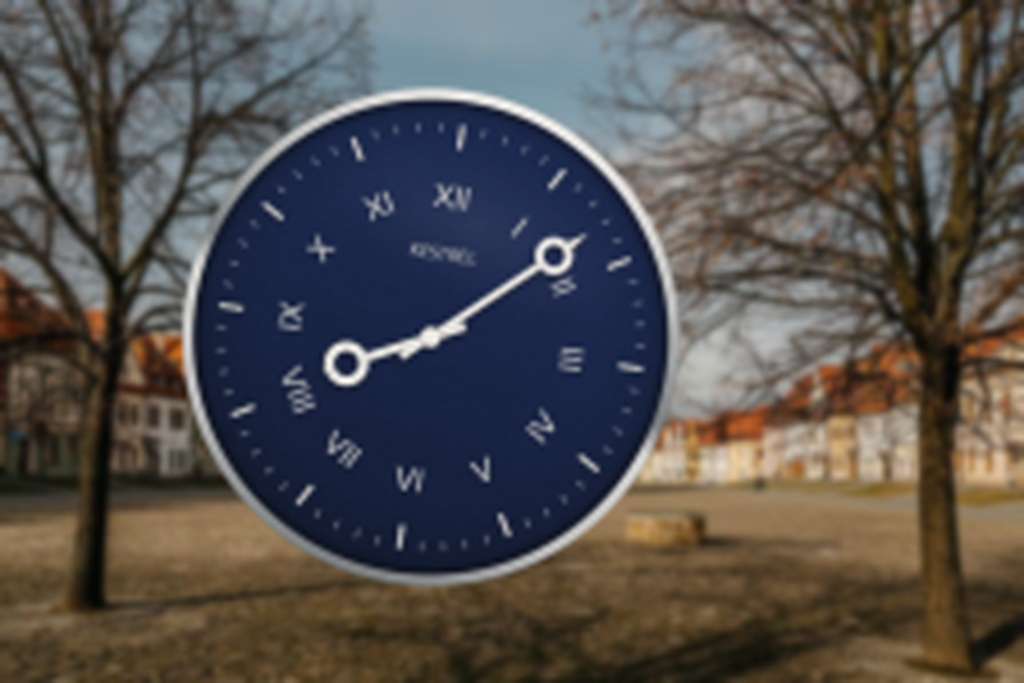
8:08
